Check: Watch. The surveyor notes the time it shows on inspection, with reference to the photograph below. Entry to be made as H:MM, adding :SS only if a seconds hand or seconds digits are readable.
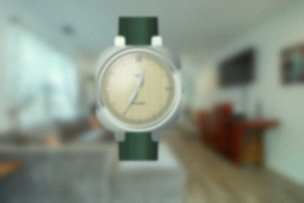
12:35
